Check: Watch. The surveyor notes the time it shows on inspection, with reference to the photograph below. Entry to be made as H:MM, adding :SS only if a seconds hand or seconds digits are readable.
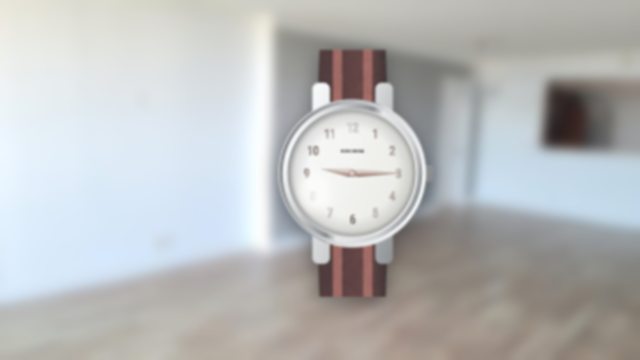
9:15
